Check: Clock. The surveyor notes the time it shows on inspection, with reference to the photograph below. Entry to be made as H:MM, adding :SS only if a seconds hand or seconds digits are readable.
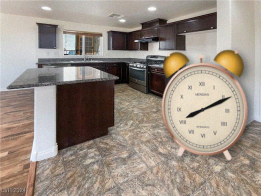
8:11
